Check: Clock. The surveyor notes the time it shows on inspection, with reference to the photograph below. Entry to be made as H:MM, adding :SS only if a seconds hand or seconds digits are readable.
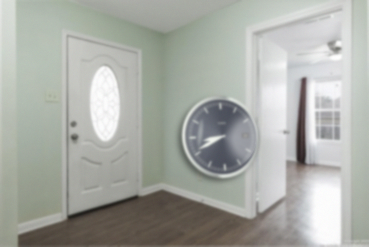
8:41
